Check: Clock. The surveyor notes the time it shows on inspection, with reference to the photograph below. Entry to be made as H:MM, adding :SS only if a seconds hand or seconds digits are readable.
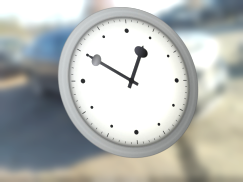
12:50
